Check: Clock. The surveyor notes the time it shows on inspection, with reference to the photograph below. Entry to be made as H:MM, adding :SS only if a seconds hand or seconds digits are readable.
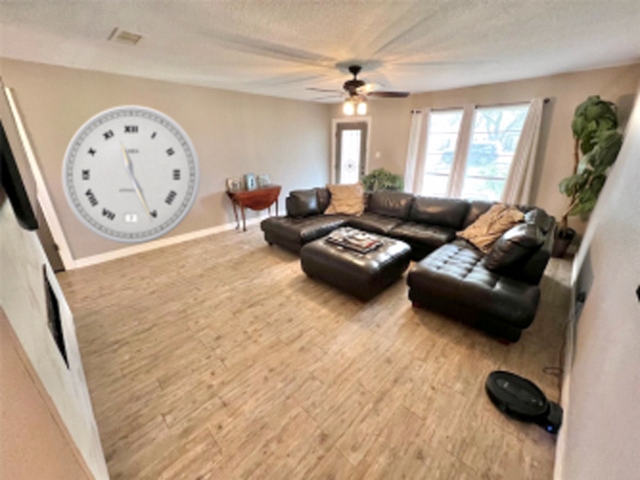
11:26
